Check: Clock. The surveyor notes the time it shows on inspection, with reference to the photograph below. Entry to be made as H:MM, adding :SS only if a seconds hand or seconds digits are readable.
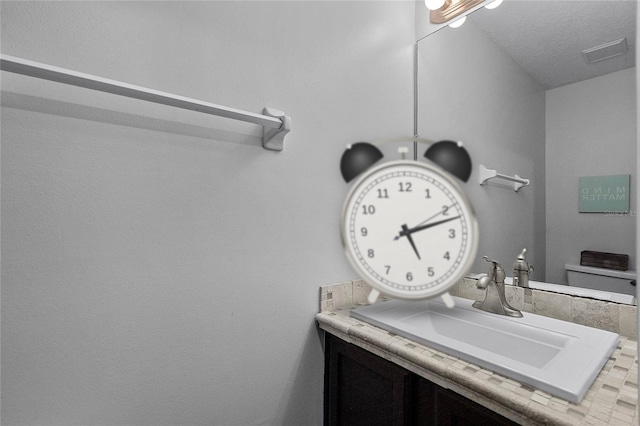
5:12:10
